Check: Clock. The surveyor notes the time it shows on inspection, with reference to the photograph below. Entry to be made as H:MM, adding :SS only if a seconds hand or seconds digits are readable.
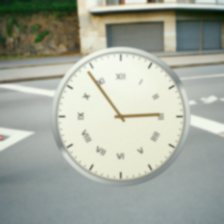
2:54
